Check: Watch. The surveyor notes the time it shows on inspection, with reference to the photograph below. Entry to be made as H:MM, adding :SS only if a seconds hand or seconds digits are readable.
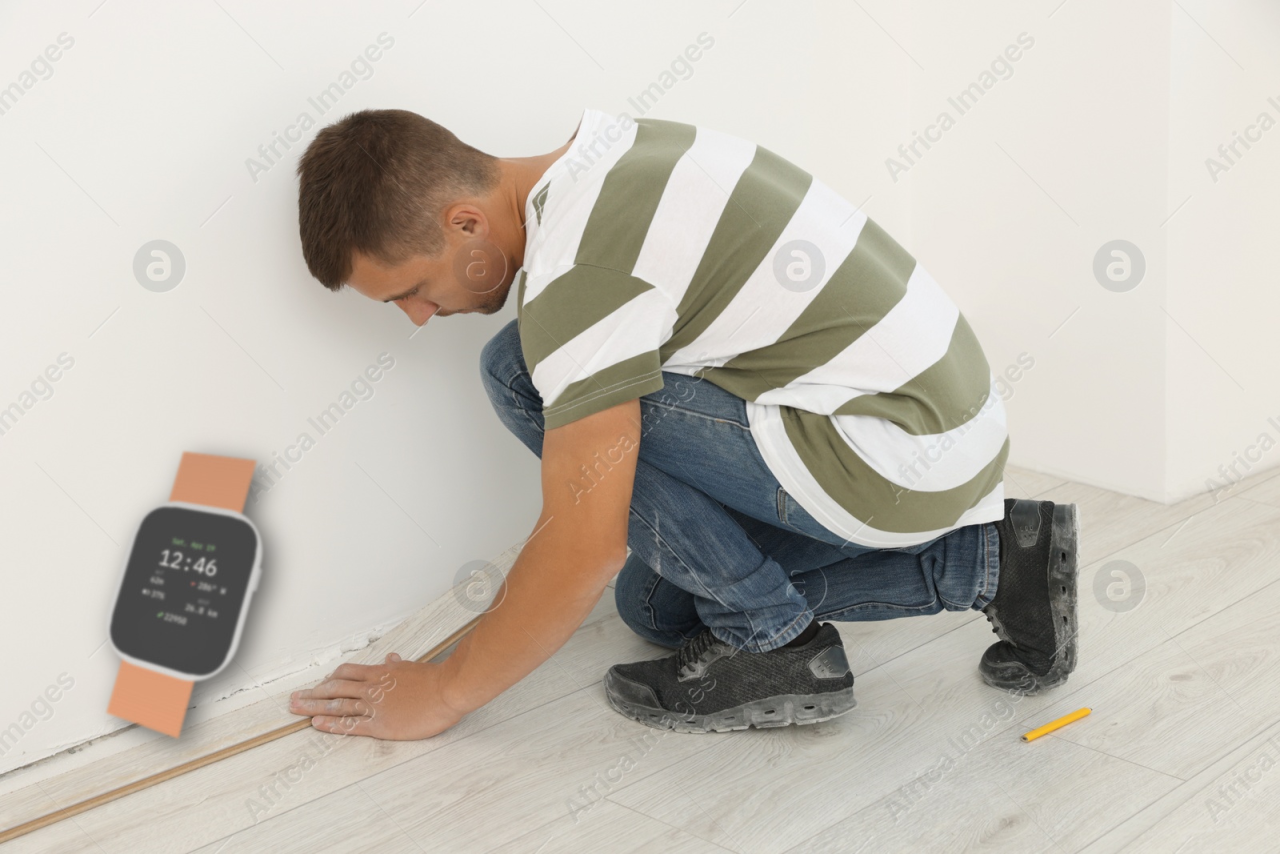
12:46
